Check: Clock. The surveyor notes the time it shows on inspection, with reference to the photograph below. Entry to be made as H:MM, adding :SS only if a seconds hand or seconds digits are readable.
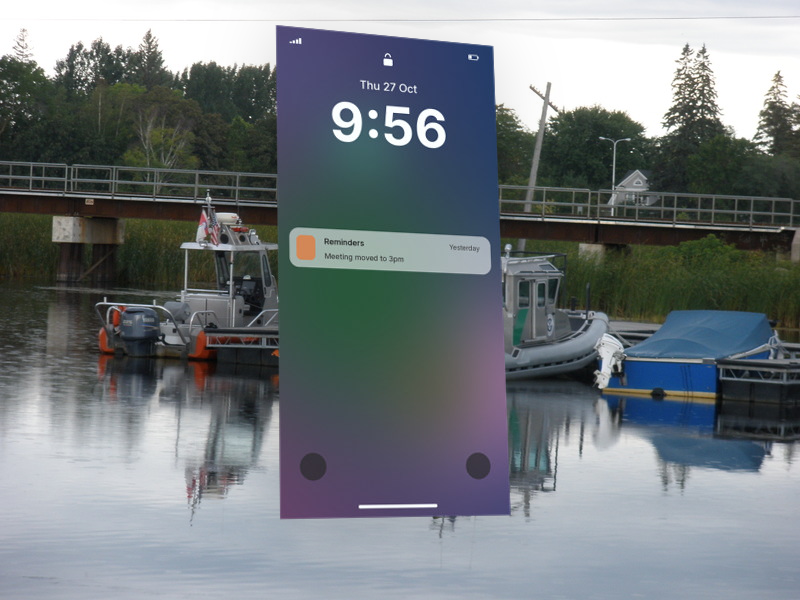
9:56
